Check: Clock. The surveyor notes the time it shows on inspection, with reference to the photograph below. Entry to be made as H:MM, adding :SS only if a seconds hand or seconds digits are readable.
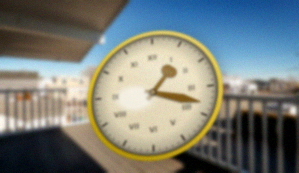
1:18
